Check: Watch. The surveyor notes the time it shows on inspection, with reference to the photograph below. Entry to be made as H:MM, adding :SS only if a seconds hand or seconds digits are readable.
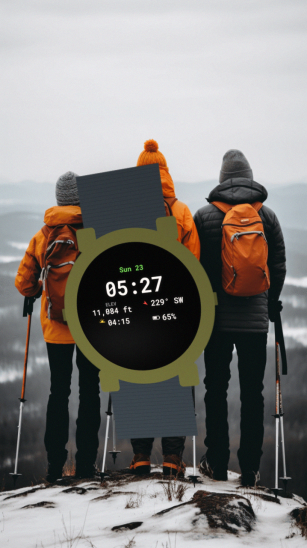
5:27
